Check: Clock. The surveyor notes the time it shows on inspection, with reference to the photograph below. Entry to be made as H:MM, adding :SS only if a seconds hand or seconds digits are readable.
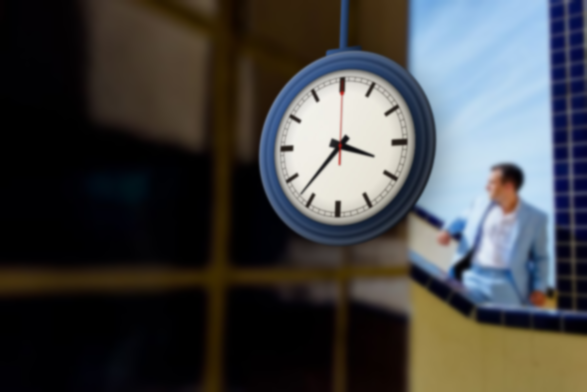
3:37:00
